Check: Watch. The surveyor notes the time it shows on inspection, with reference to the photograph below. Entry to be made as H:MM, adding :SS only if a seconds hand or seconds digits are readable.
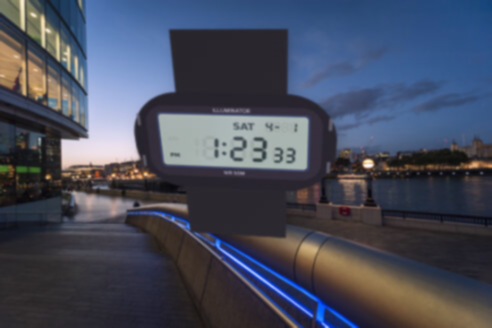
1:23:33
